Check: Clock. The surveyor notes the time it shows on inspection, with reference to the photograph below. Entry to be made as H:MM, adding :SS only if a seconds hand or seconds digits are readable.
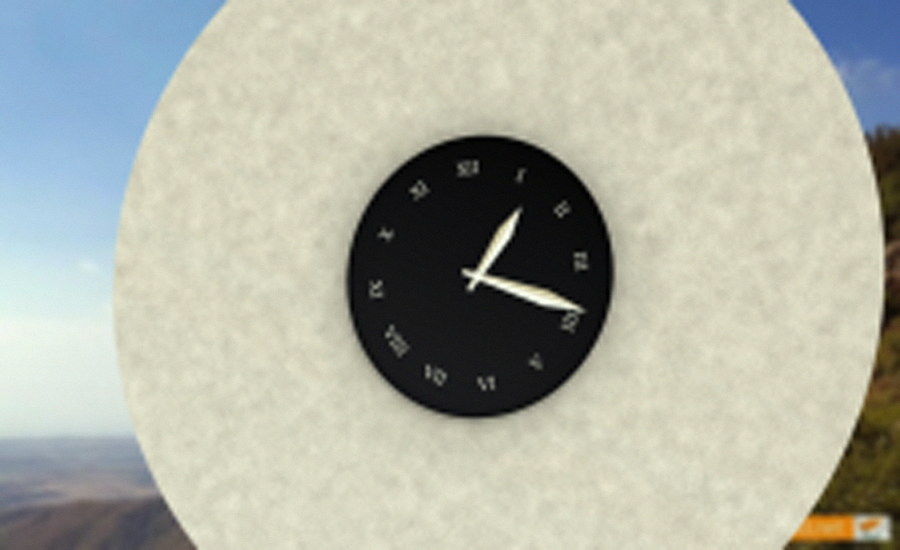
1:19
